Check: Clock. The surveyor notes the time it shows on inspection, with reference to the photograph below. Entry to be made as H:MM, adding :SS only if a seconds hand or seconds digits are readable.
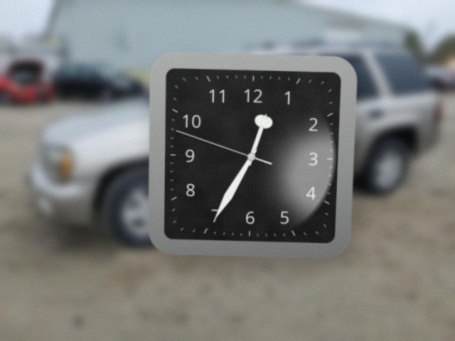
12:34:48
